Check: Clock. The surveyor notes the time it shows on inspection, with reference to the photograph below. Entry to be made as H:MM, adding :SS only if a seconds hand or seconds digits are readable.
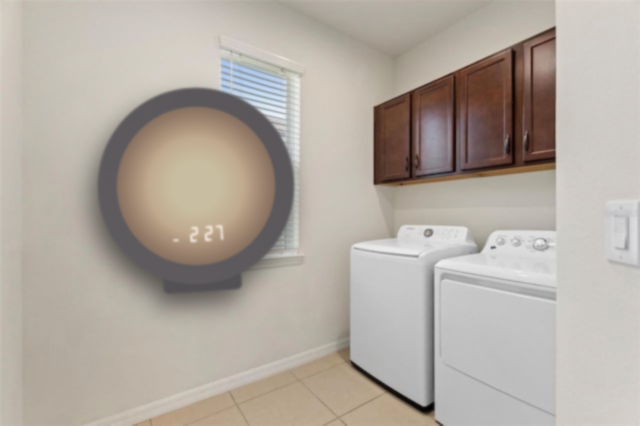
2:27
